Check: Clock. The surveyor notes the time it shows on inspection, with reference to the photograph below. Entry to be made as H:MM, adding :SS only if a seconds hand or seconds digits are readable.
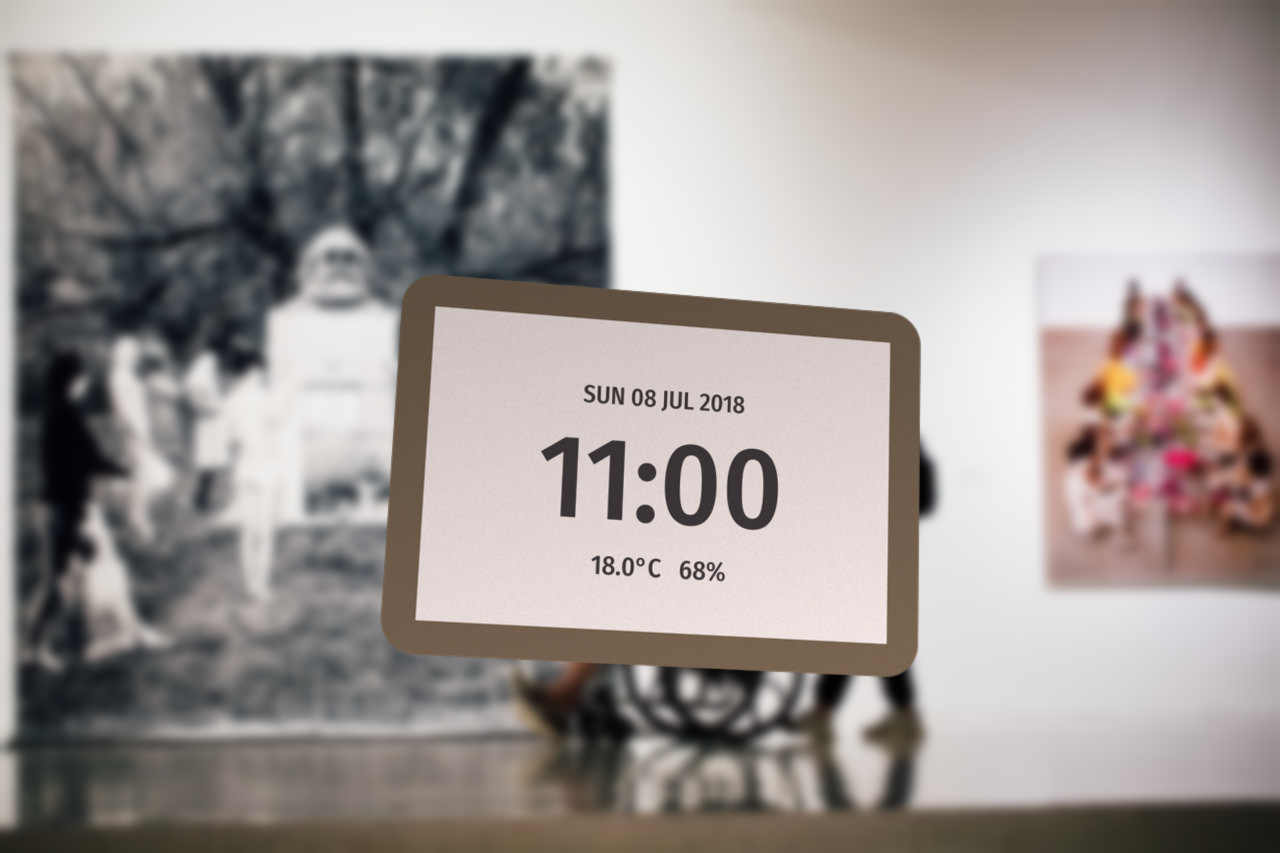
11:00
